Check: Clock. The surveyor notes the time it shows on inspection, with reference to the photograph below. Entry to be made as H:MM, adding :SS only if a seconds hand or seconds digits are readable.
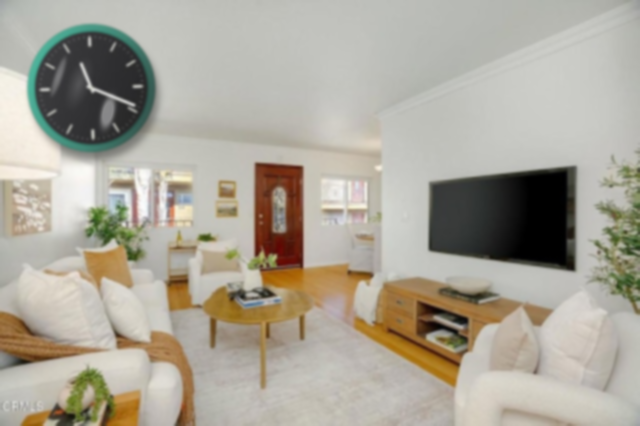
11:19
